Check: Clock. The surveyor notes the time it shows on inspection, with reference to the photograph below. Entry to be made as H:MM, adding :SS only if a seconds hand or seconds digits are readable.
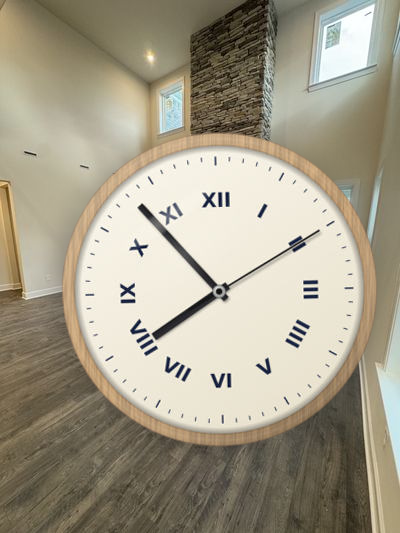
7:53:10
